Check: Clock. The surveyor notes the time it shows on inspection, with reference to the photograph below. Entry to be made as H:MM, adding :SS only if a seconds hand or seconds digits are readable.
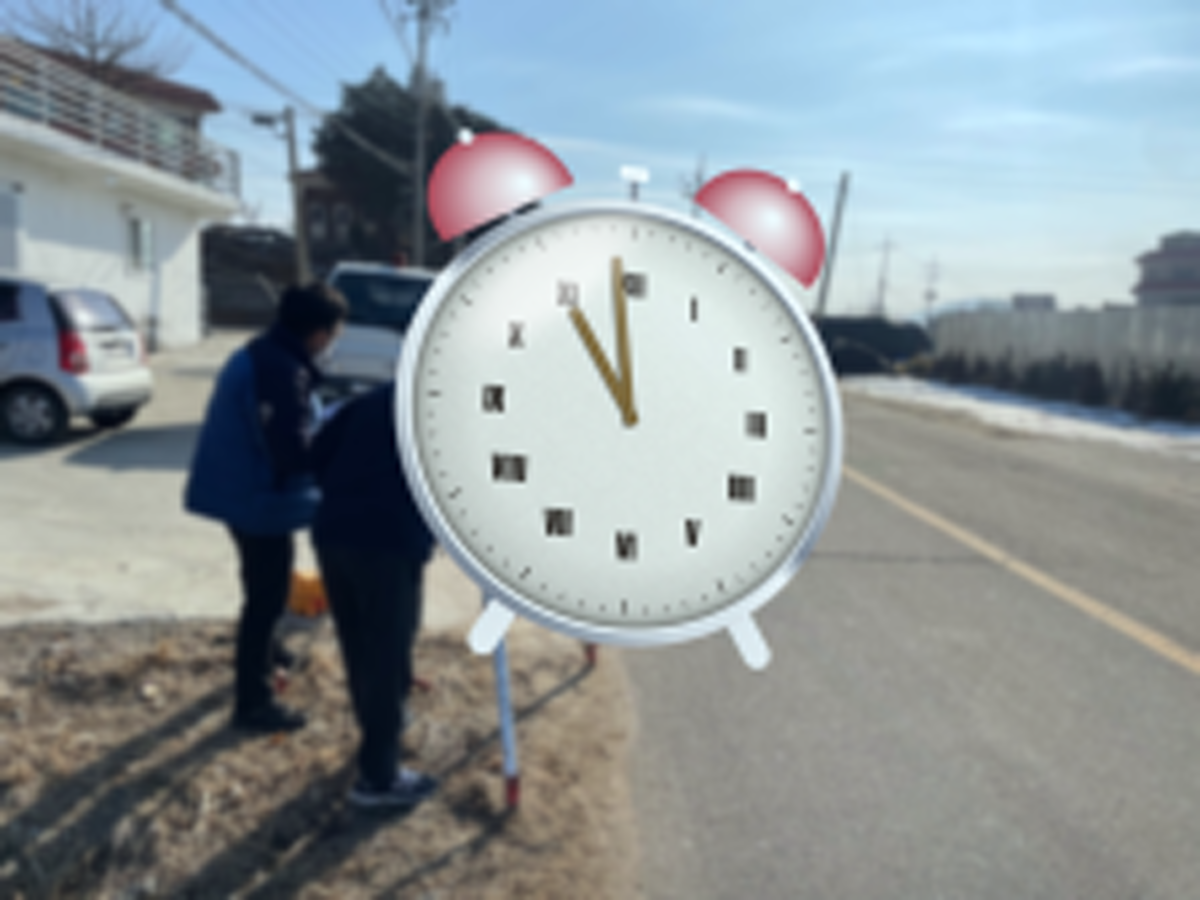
10:59
